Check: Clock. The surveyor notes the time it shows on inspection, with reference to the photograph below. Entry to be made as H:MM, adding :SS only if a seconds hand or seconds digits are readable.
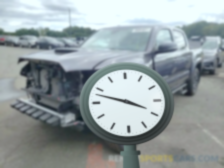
3:48
